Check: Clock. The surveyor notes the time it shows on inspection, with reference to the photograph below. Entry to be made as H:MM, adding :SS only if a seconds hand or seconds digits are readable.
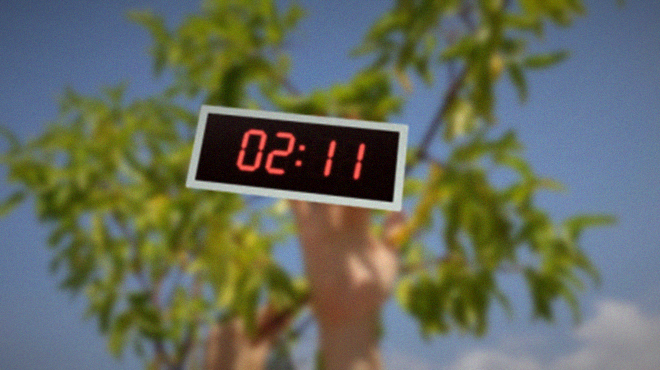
2:11
